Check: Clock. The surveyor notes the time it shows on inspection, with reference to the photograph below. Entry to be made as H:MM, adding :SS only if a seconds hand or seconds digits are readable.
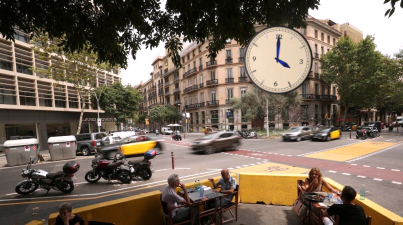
4:00
